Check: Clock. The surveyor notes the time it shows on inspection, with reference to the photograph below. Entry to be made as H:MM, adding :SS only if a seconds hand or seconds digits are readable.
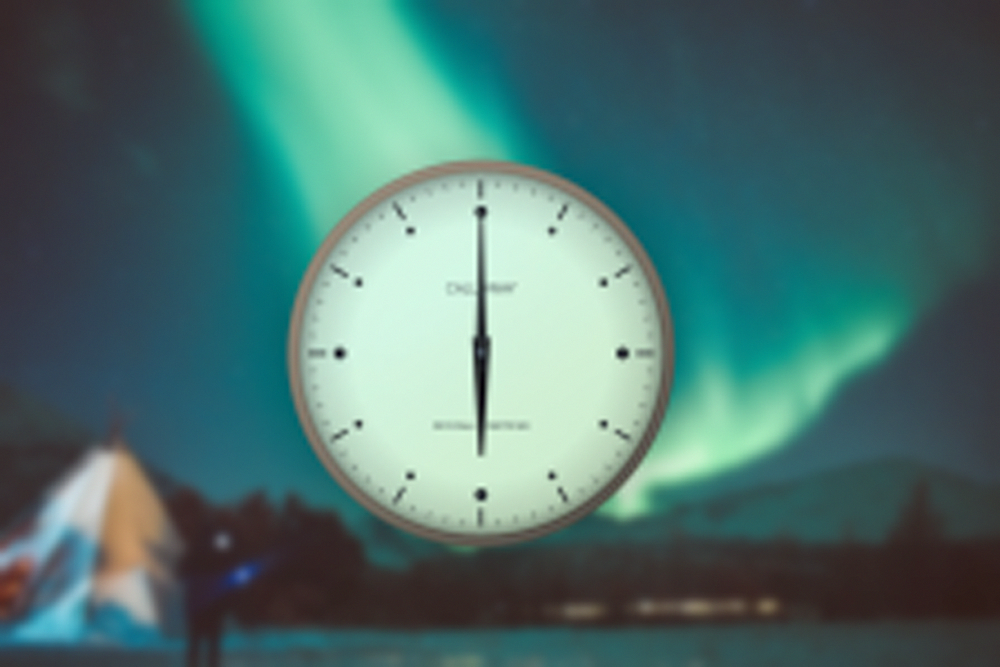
6:00
